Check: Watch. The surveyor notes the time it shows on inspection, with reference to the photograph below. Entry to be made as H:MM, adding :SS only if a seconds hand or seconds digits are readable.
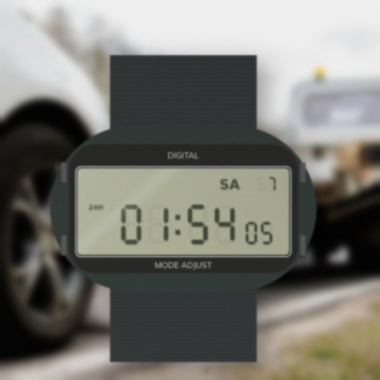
1:54:05
